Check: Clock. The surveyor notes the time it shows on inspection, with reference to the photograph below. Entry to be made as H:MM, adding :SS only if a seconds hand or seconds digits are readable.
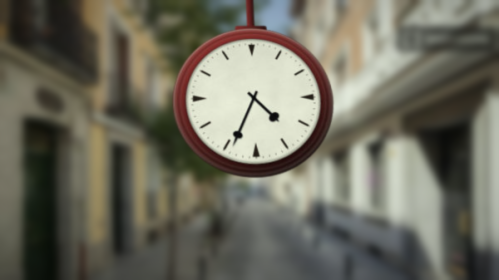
4:34
